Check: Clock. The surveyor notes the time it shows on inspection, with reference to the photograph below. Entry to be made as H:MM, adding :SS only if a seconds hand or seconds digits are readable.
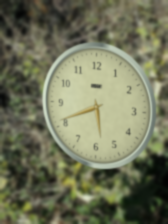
5:41
